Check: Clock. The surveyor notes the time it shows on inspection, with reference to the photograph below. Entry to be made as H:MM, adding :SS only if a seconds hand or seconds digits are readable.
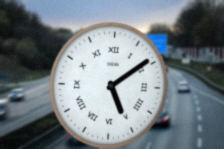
5:09
